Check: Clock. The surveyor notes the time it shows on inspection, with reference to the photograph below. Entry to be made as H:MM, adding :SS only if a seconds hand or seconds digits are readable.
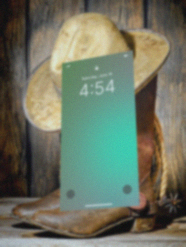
4:54
